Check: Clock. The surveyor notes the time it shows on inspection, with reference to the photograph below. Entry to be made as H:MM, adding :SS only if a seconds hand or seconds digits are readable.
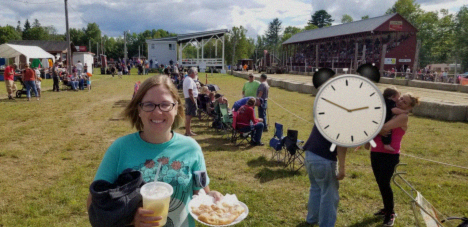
2:50
